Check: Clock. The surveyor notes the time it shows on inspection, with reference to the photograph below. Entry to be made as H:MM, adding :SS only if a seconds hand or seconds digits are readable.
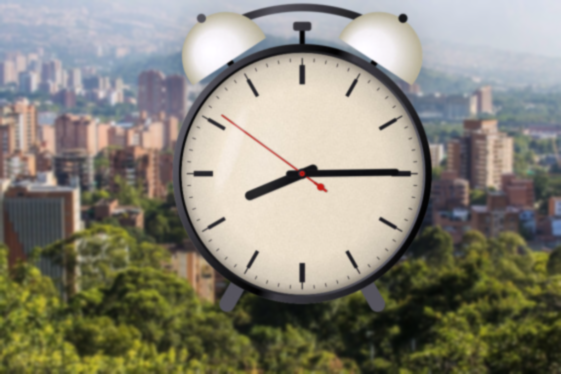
8:14:51
